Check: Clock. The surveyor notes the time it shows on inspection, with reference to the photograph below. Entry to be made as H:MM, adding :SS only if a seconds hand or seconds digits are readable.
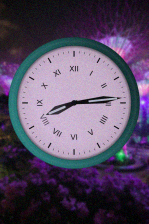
8:14
